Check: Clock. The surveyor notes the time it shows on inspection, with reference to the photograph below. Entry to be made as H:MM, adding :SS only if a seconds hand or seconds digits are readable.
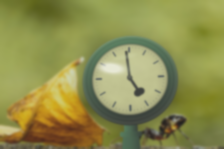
4:59
